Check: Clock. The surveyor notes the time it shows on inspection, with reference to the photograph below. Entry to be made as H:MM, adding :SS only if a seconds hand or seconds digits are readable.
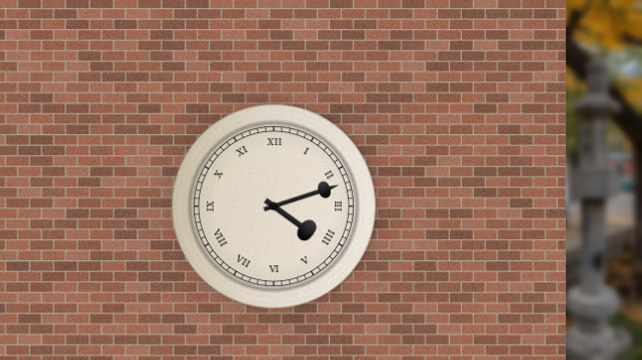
4:12
